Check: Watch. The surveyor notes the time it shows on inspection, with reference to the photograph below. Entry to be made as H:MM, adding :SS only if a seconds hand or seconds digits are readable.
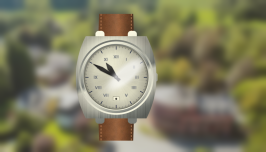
10:50
